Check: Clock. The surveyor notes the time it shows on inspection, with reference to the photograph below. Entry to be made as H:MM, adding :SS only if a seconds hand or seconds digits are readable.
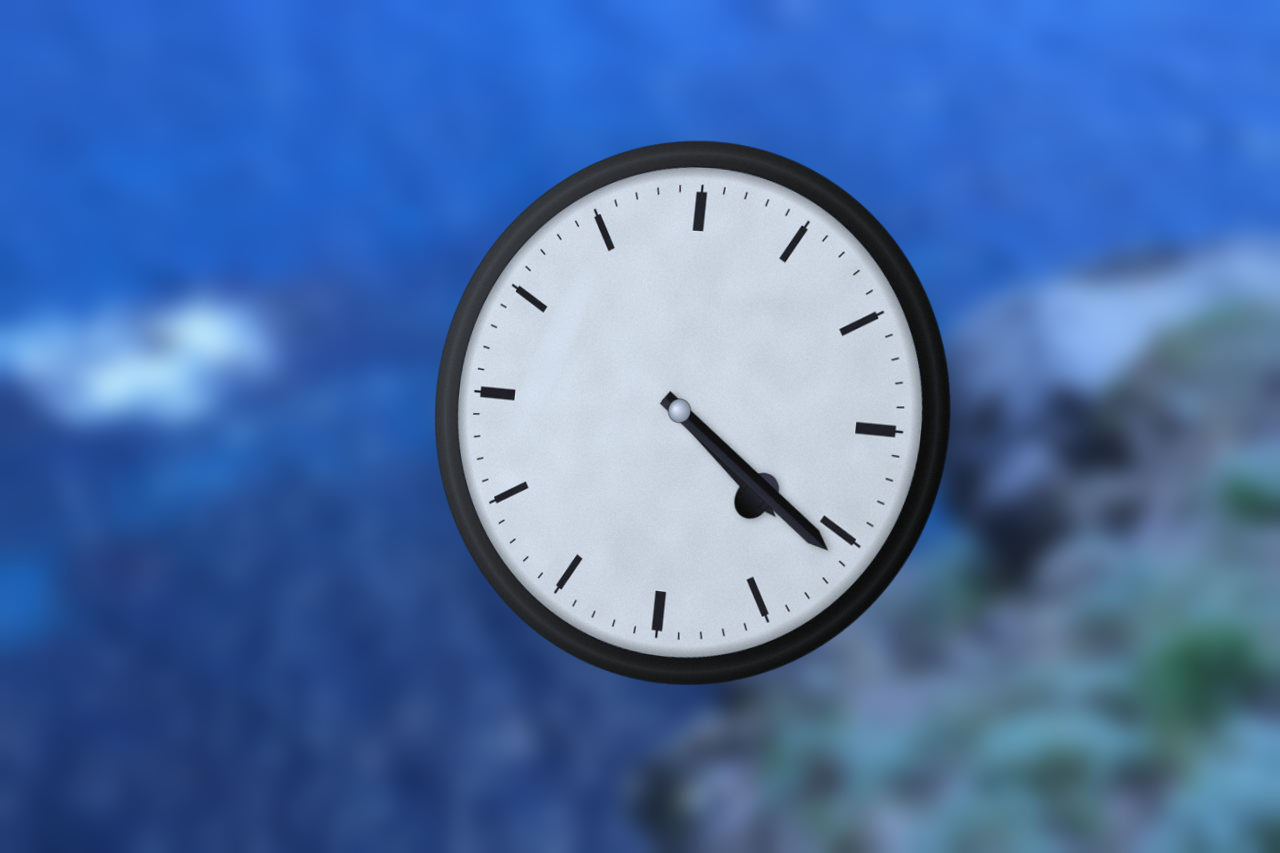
4:21
